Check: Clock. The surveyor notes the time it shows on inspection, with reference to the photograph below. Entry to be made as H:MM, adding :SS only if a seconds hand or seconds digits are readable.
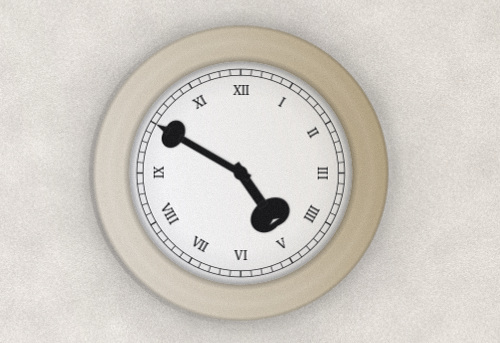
4:50
